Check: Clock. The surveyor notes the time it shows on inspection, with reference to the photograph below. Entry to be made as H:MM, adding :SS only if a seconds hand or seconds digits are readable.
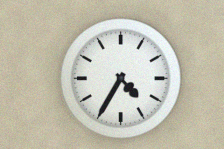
4:35
